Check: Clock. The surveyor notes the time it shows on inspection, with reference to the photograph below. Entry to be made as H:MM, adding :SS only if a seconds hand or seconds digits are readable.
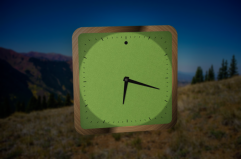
6:18
